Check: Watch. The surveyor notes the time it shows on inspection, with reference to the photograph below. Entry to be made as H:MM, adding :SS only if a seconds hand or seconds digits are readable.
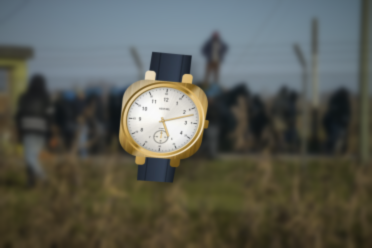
5:12
